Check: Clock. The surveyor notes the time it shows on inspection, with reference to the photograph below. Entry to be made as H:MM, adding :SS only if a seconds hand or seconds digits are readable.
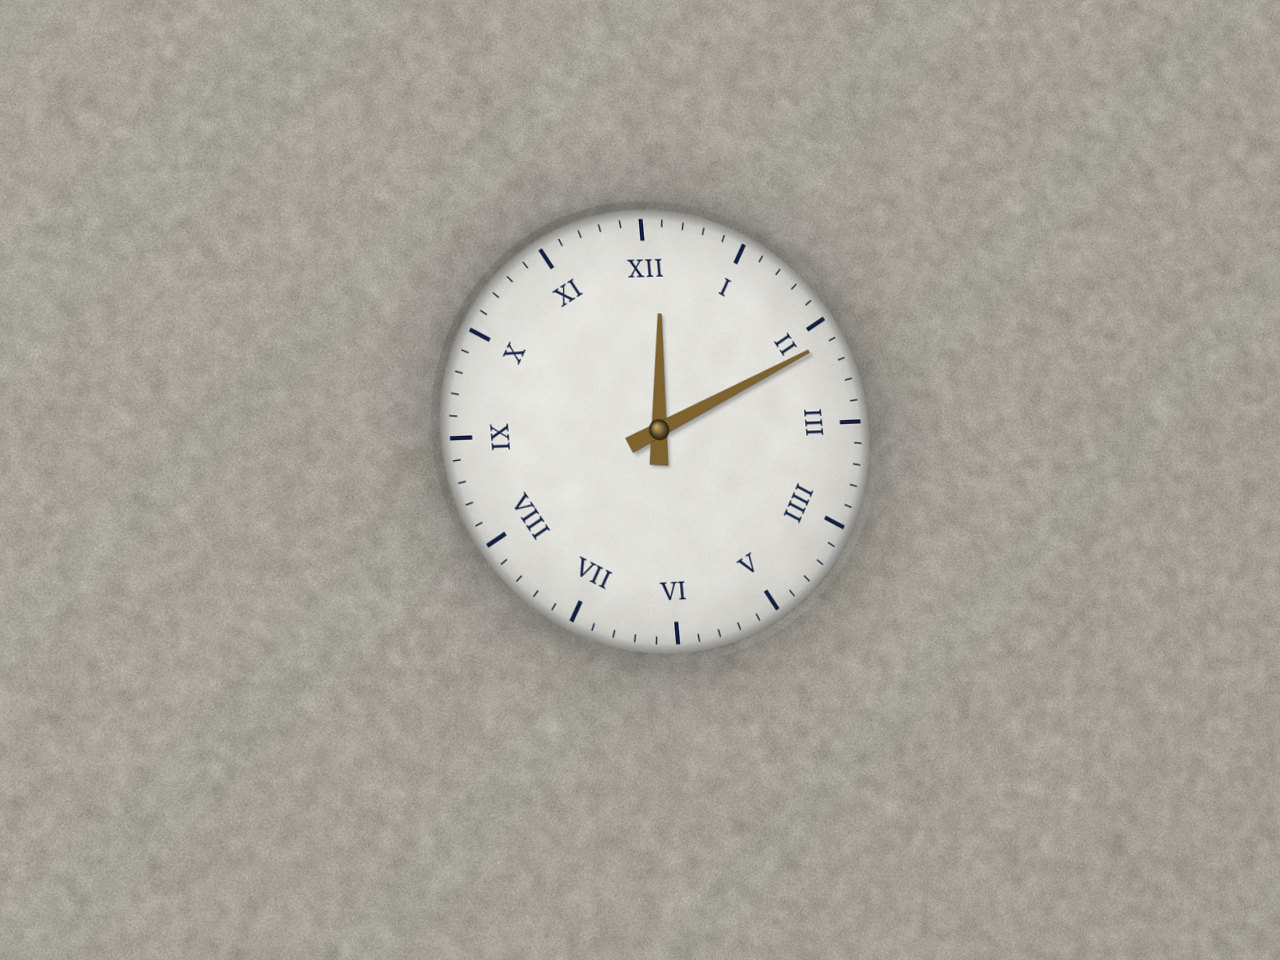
12:11
